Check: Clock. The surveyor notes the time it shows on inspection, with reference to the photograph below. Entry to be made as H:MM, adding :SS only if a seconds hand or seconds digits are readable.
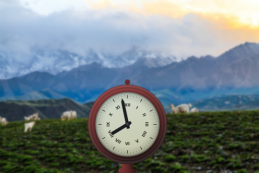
7:58
